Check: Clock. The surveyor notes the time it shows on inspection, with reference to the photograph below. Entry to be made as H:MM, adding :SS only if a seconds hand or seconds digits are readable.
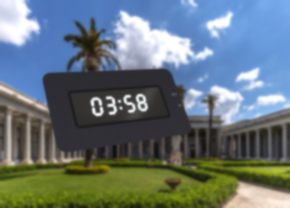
3:58
